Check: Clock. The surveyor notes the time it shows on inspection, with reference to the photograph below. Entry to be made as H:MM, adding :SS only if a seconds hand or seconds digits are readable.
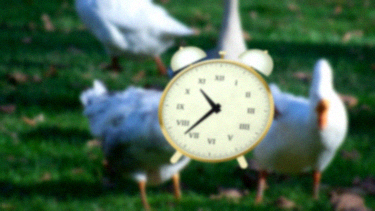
10:37
